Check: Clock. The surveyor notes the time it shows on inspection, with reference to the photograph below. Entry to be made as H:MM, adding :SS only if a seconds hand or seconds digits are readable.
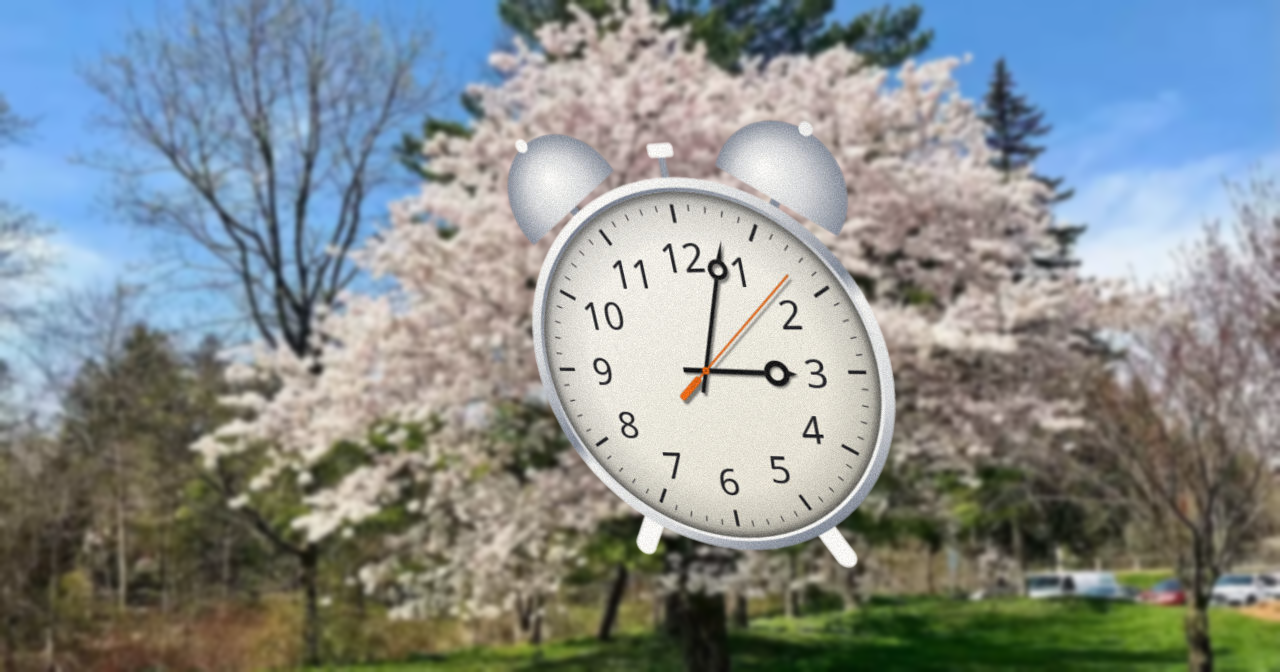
3:03:08
